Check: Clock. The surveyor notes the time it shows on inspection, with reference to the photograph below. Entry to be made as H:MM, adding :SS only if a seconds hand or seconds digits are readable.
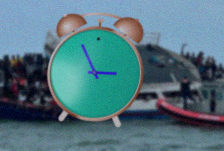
2:55
